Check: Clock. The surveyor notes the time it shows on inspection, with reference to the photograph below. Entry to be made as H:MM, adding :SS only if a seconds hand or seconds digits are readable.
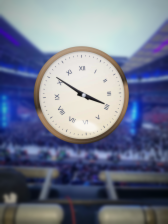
3:51
